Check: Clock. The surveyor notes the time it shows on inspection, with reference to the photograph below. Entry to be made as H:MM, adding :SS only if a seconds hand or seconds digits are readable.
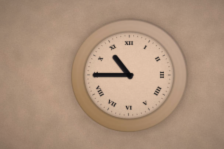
10:45
